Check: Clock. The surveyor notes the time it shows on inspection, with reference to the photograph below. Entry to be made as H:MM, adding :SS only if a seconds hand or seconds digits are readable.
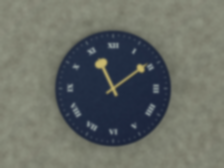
11:09
